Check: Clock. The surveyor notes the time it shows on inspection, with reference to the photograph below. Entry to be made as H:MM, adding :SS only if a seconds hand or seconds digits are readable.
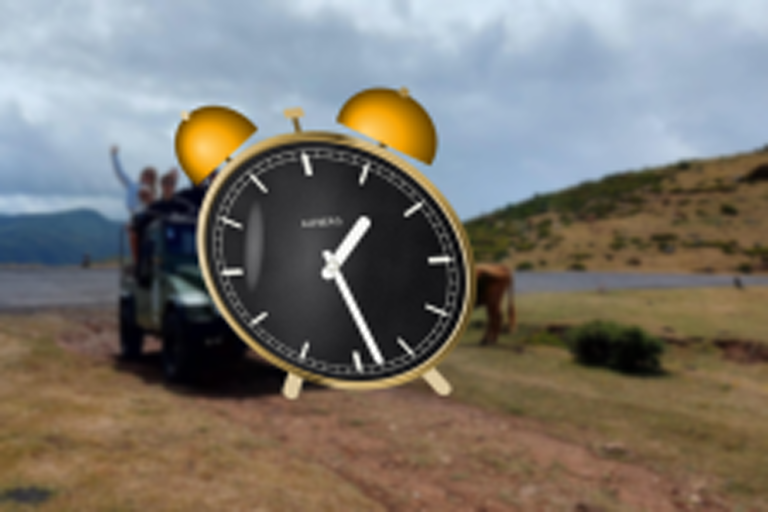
1:28
